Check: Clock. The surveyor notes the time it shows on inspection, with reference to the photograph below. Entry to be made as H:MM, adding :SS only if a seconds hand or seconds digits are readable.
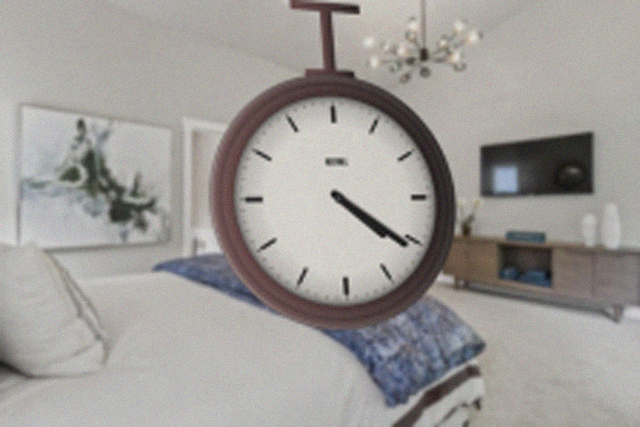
4:21
